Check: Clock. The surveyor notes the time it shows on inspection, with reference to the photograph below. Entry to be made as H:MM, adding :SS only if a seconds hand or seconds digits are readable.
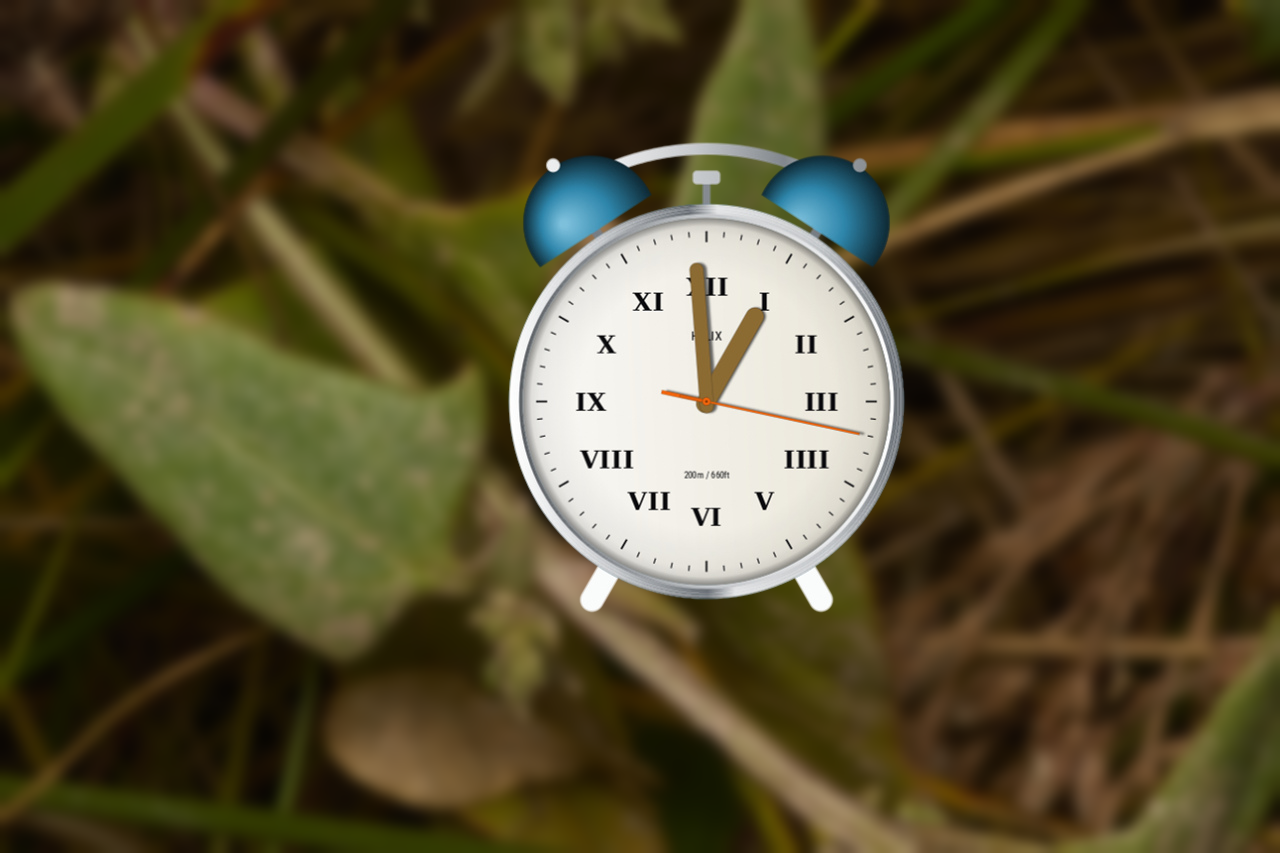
12:59:17
